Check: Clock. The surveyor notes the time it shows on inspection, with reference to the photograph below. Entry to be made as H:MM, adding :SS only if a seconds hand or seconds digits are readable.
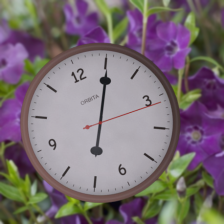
7:05:16
